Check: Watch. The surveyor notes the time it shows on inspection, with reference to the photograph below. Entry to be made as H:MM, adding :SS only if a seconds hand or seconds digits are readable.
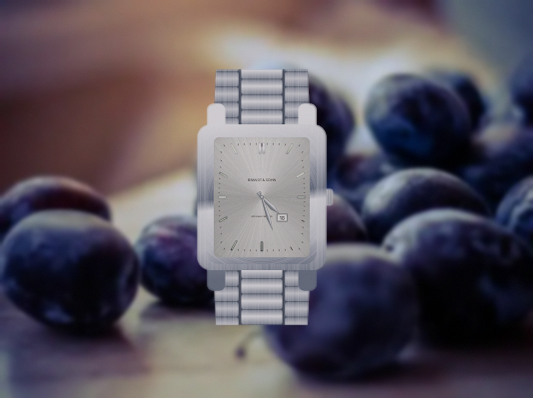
4:27
